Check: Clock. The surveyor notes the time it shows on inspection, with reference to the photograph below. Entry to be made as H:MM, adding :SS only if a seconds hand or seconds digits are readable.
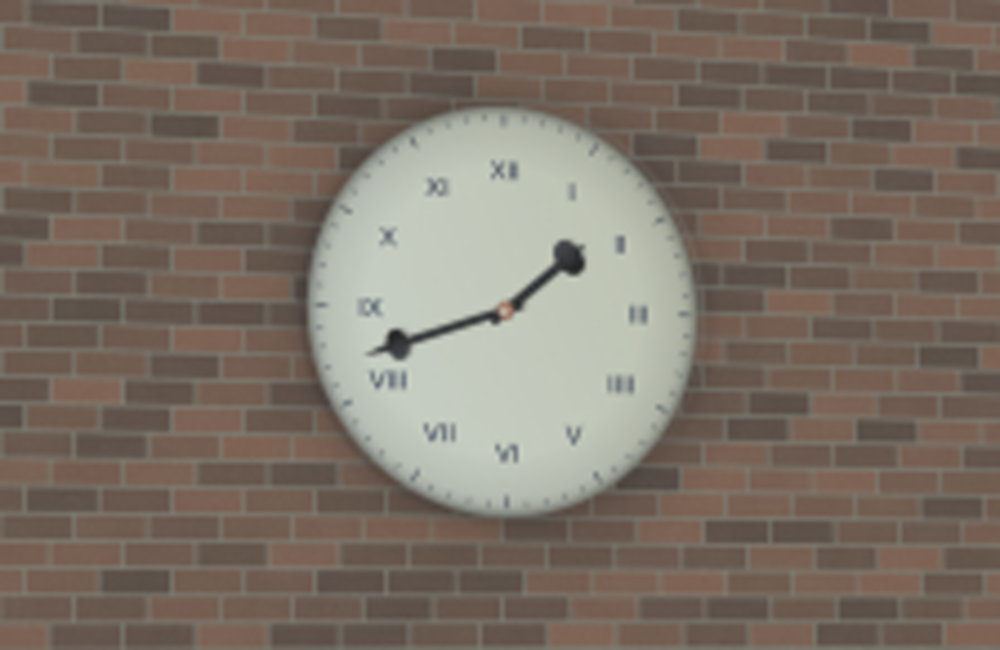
1:42
